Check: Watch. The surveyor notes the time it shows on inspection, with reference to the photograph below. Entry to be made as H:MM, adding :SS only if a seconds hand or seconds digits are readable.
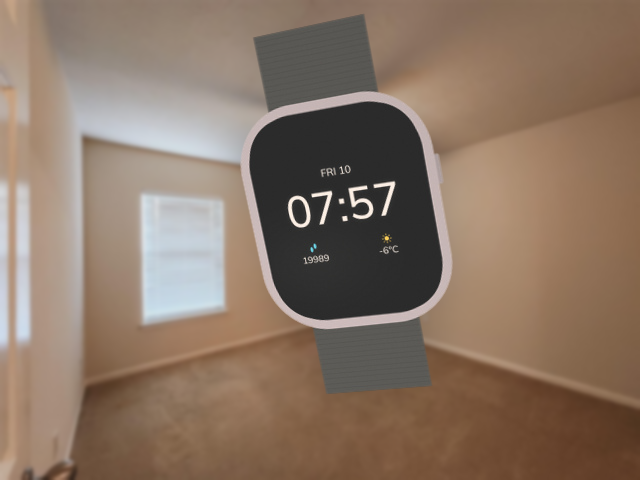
7:57
